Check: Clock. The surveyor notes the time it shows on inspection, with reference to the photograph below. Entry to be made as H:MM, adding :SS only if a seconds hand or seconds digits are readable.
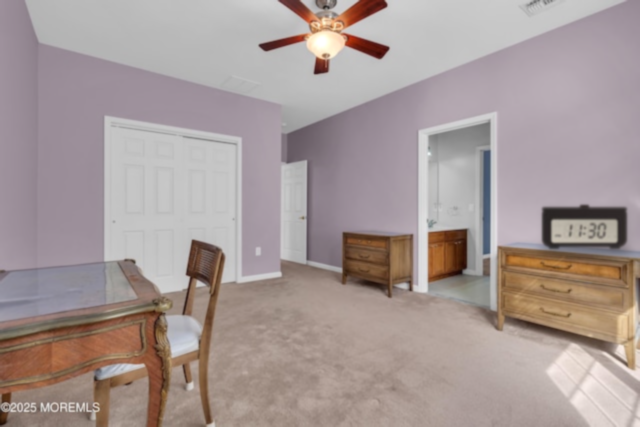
11:30
